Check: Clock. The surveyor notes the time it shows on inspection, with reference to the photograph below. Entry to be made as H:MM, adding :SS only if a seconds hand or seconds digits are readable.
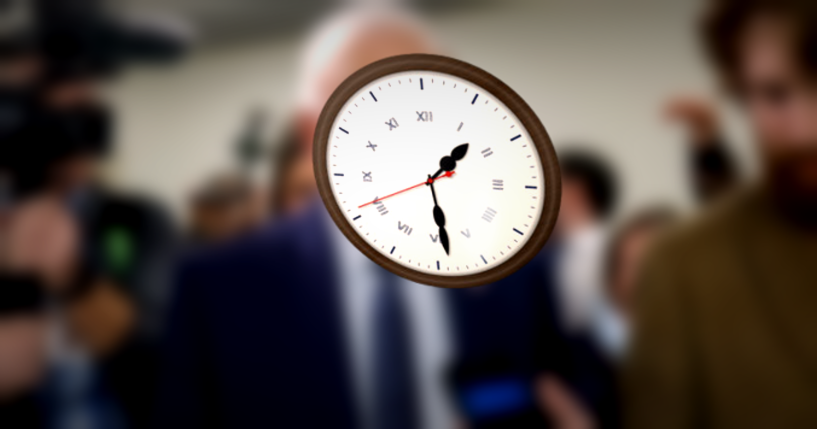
1:28:41
